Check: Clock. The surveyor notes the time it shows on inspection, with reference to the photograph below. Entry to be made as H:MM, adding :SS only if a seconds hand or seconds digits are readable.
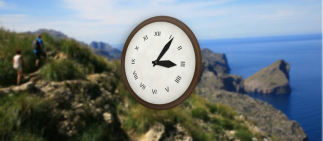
3:06
